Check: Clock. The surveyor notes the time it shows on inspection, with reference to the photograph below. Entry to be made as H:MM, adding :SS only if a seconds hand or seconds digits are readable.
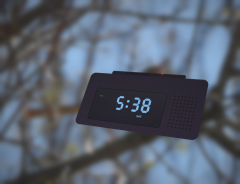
5:38
